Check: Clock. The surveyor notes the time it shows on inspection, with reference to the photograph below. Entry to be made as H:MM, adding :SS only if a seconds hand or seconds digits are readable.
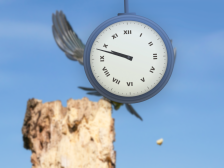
9:48
